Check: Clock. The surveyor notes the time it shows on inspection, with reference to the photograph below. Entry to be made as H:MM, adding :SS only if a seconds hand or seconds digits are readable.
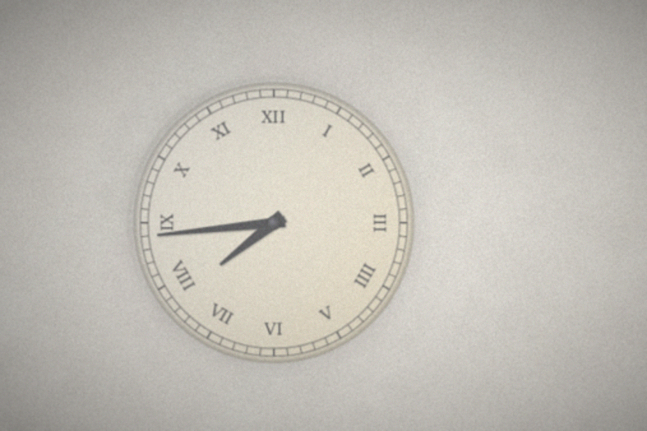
7:44
